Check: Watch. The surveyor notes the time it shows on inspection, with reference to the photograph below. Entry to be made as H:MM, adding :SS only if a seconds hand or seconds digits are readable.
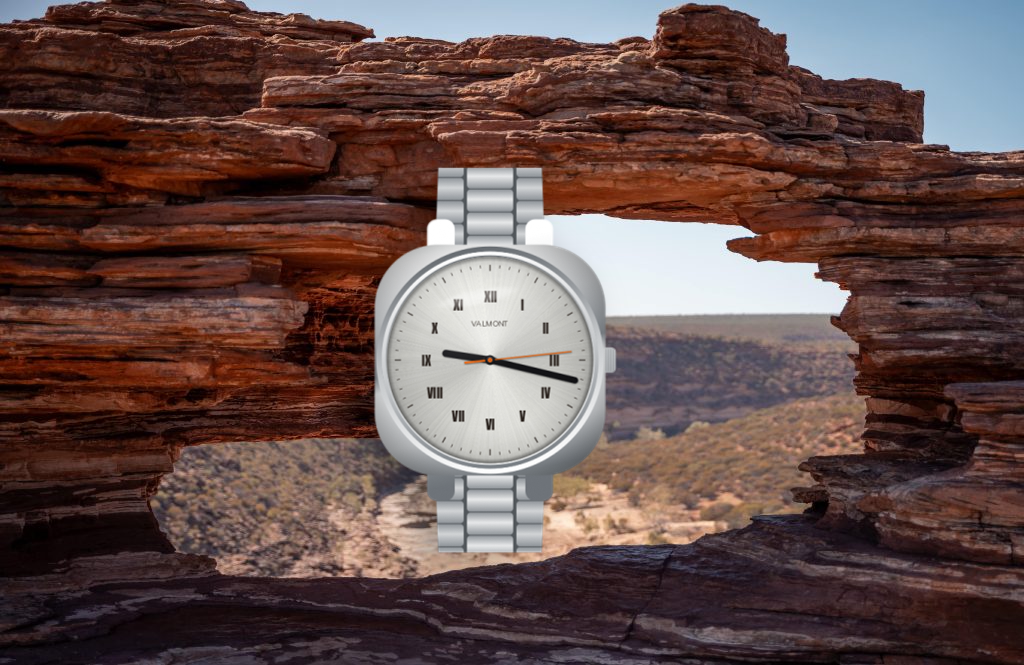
9:17:14
